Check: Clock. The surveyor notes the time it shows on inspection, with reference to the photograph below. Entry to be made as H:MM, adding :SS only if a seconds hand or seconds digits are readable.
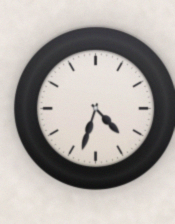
4:33
